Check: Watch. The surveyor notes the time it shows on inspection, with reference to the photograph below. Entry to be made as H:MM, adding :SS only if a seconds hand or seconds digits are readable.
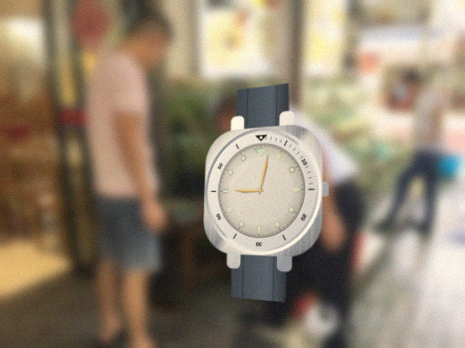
9:02
